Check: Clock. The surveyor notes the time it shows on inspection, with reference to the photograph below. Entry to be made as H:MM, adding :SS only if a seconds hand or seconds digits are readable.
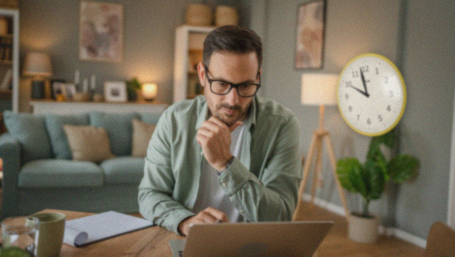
9:58
